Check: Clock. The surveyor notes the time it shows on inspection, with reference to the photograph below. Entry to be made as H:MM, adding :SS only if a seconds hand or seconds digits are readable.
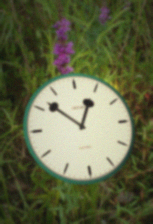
12:52
